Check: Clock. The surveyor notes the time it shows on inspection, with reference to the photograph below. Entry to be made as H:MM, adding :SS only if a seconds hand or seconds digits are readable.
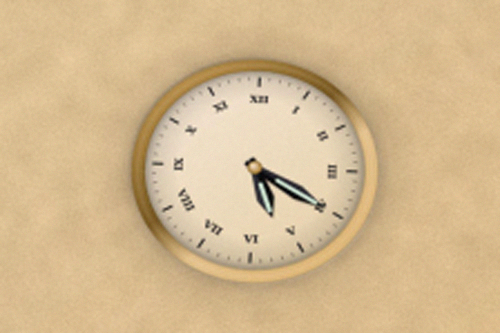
5:20
